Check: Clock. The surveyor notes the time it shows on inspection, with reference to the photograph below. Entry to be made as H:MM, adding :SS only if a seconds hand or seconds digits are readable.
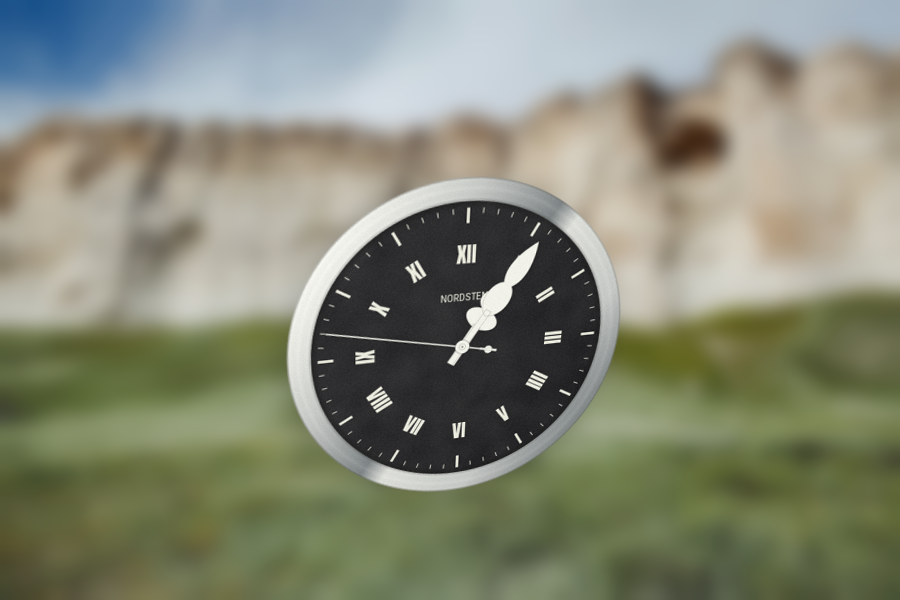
1:05:47
